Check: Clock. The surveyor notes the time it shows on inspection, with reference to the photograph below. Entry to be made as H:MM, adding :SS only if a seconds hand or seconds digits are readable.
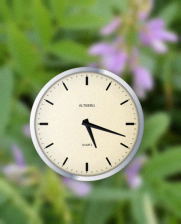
5:18
